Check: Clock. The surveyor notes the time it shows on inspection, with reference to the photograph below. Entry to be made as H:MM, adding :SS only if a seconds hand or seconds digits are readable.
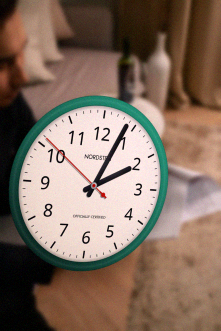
2:03:51
